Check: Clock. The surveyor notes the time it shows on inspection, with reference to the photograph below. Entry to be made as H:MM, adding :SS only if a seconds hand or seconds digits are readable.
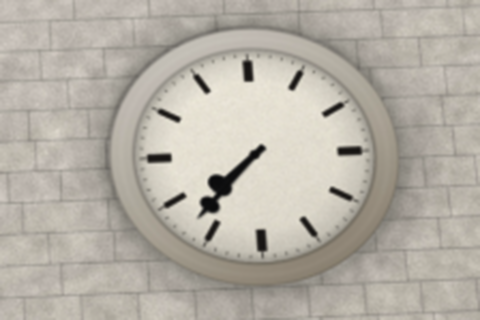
7:37
